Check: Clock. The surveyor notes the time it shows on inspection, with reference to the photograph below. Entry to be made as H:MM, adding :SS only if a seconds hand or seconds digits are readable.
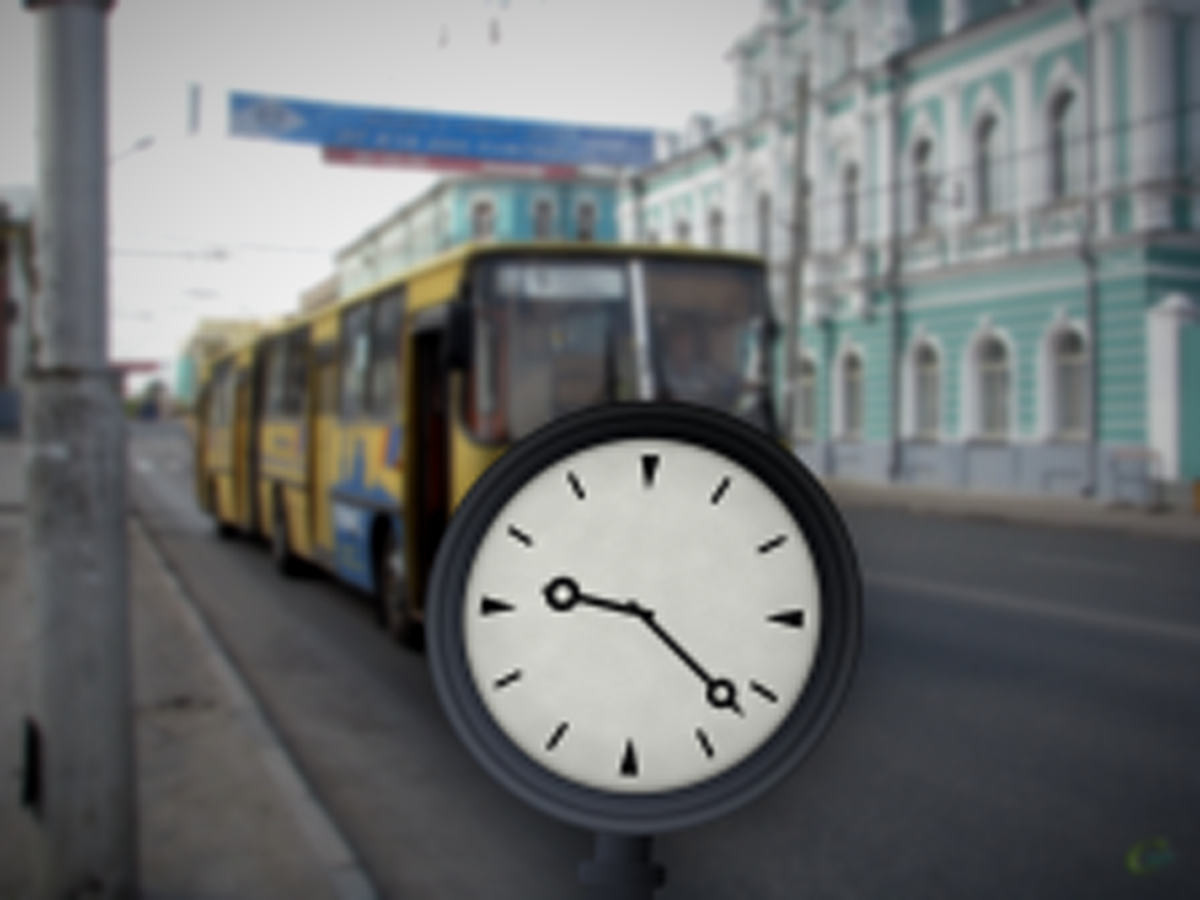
9:22
